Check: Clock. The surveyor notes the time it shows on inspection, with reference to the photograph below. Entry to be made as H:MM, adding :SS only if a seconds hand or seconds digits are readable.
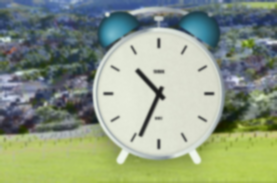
10:34
